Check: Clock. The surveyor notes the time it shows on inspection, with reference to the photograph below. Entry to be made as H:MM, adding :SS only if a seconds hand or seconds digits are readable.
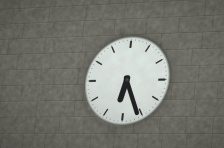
6:26
